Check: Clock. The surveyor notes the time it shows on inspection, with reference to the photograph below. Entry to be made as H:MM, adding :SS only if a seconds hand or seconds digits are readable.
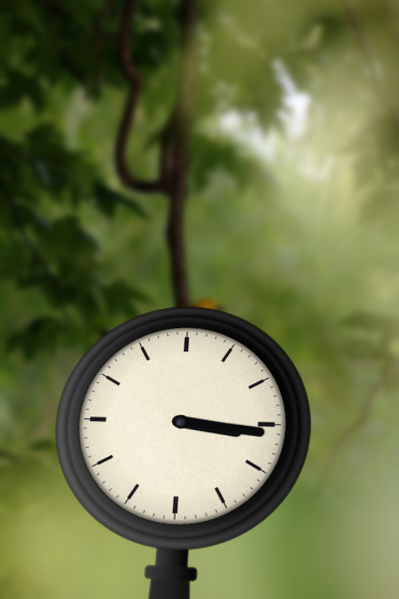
3:16
